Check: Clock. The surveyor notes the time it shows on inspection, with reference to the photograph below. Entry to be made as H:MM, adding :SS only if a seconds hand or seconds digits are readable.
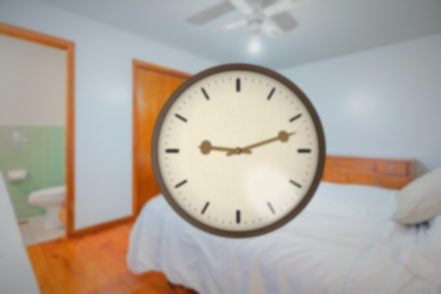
9:12
